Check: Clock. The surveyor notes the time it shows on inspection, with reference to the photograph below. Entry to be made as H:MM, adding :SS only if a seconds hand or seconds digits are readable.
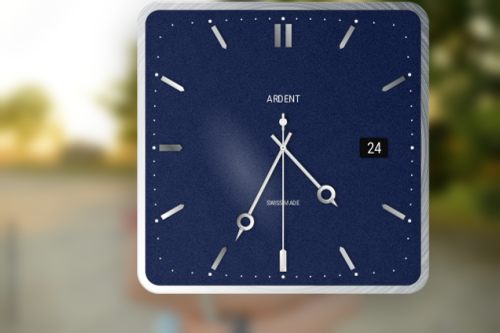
4:34:30
